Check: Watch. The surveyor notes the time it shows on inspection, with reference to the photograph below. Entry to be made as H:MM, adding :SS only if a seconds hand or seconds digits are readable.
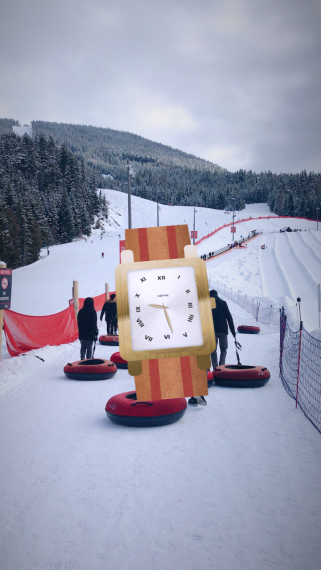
9:28
